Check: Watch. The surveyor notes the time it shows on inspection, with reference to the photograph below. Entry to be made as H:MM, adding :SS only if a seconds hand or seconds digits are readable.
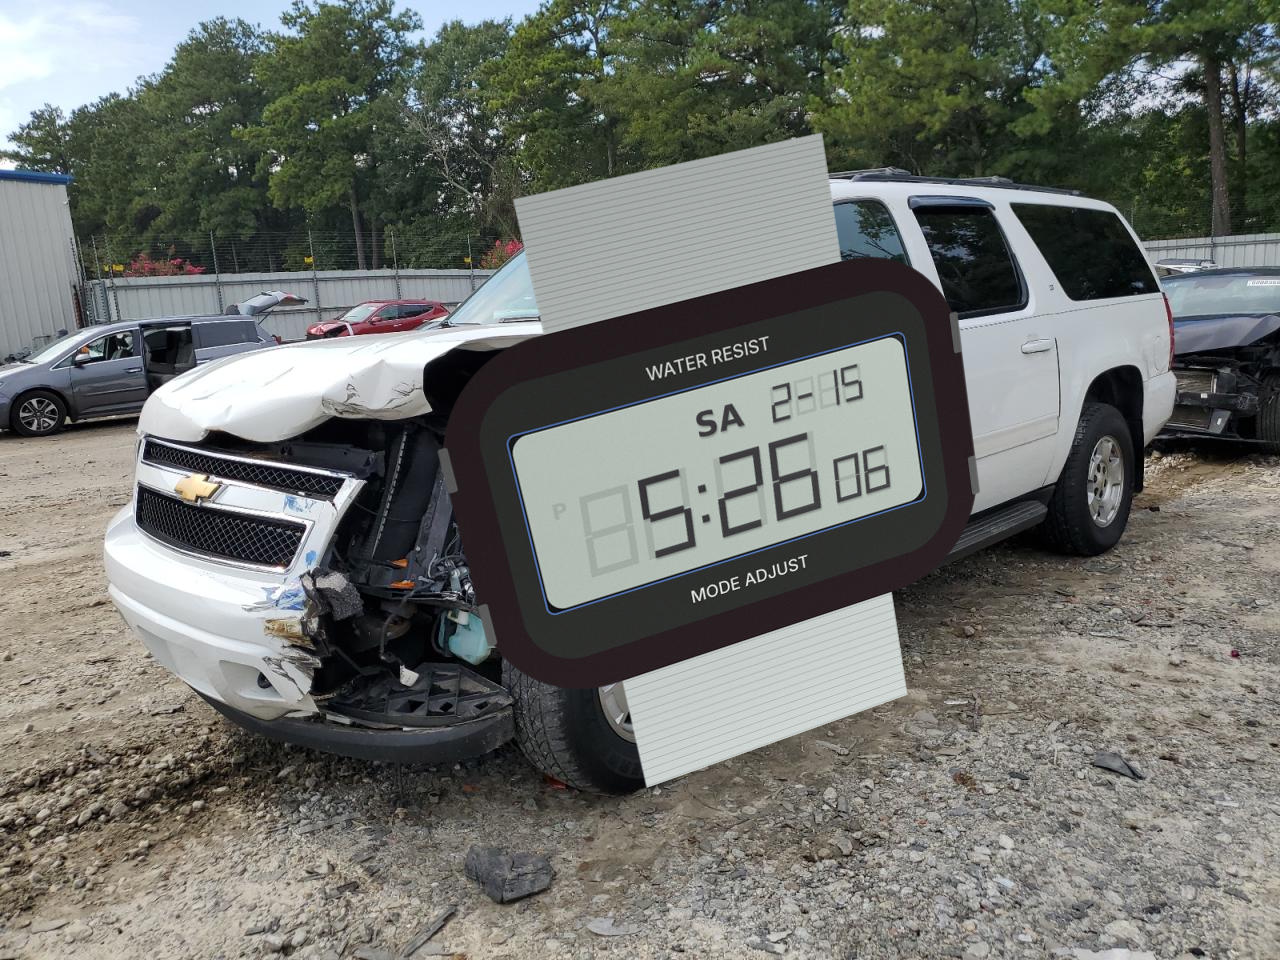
5:26:06
